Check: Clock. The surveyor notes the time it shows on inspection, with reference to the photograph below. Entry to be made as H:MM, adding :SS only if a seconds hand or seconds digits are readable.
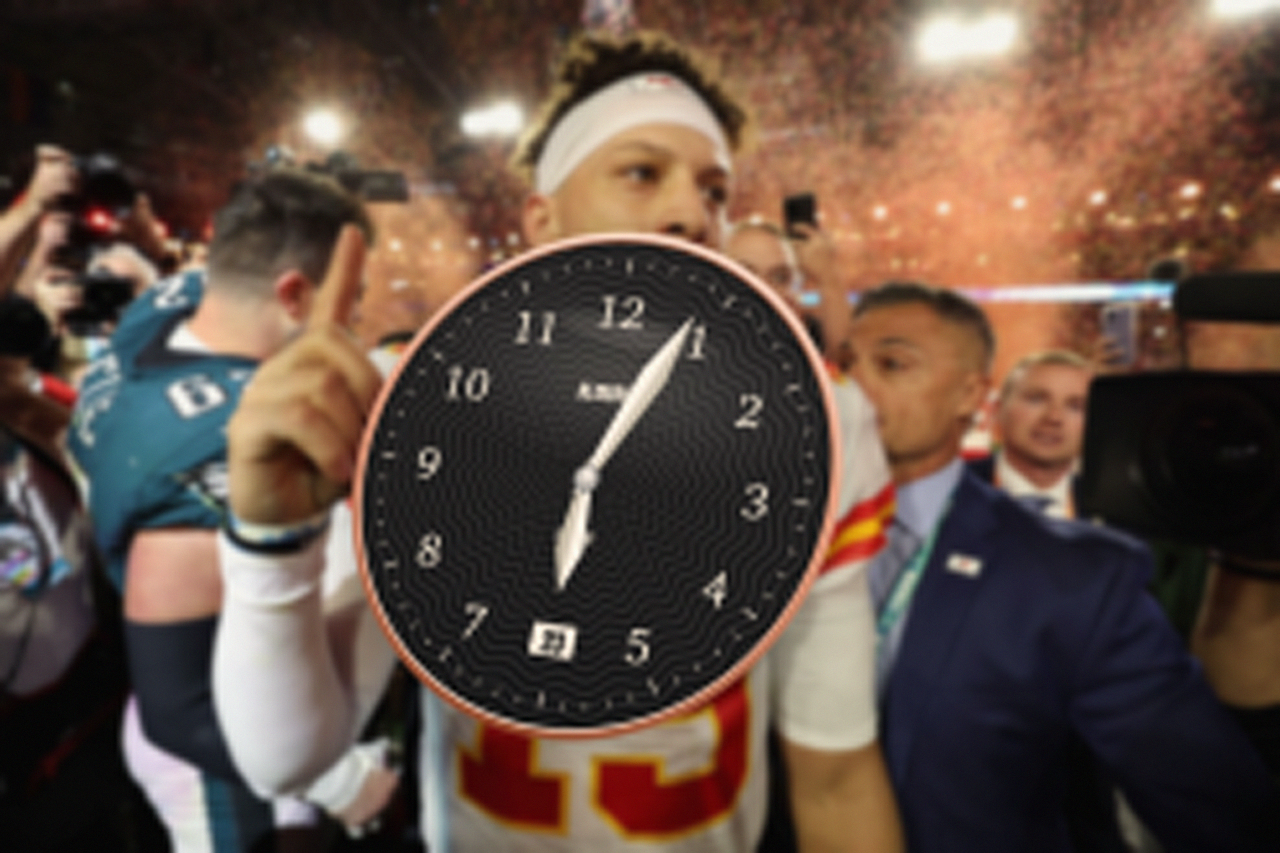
6:04
